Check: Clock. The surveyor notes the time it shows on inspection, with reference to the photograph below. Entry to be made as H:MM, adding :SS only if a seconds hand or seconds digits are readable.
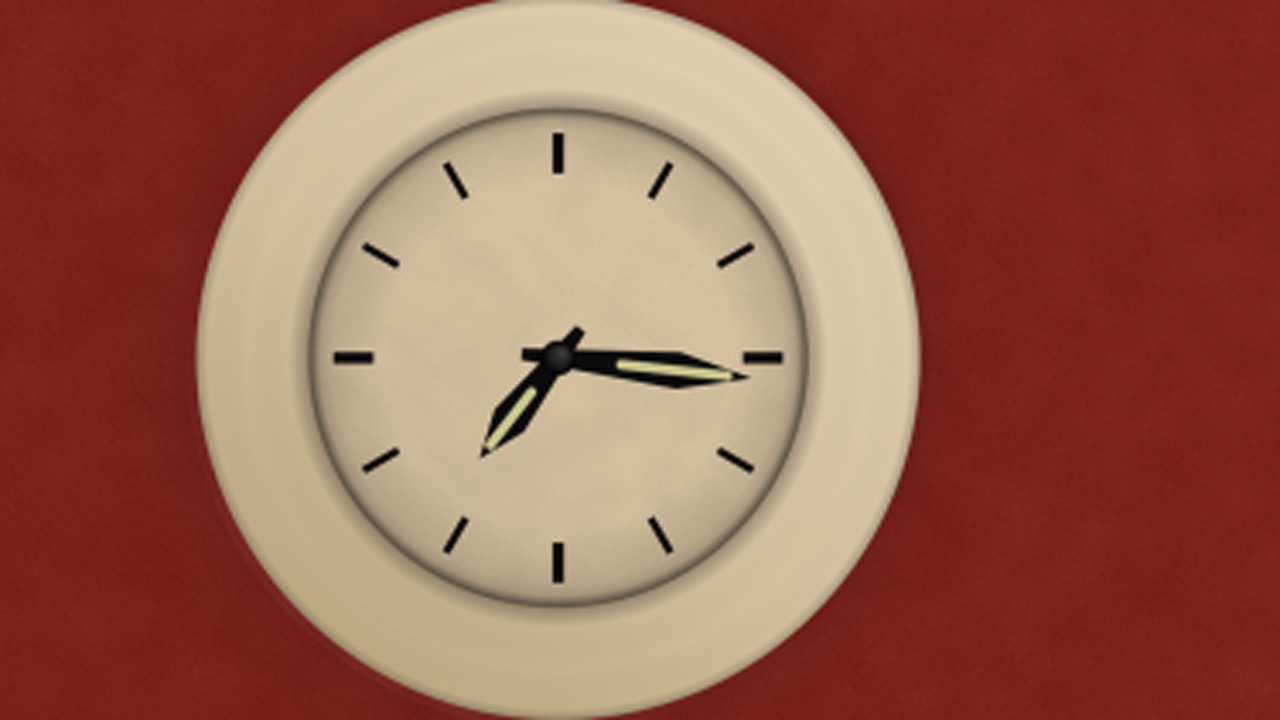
7:16
